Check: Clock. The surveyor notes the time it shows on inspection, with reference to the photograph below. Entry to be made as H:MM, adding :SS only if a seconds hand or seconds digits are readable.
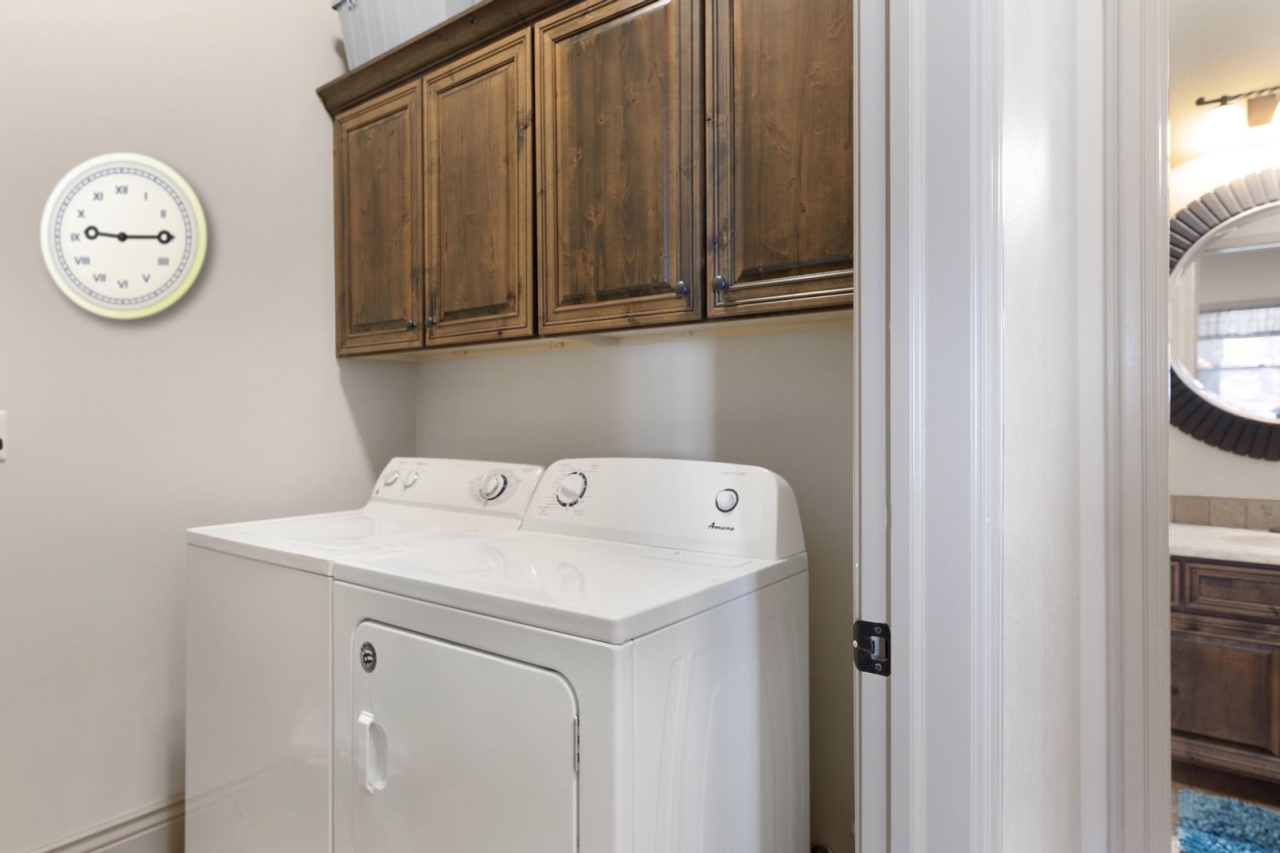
9:15
